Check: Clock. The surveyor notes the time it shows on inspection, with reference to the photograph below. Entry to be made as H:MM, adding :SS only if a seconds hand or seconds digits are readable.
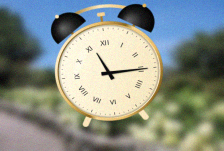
11:15
